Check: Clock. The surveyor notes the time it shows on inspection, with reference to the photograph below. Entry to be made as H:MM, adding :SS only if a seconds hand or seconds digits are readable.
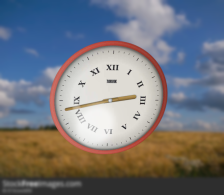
2:43
